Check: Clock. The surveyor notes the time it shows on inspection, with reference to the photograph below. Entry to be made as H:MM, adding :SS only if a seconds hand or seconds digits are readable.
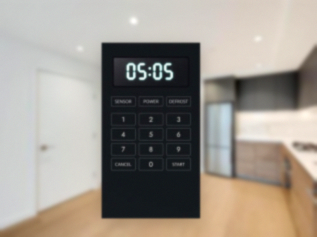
5:05
